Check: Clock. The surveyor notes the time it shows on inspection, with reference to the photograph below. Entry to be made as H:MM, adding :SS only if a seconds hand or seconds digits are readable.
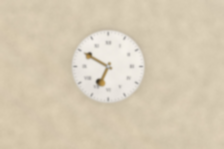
6:50
